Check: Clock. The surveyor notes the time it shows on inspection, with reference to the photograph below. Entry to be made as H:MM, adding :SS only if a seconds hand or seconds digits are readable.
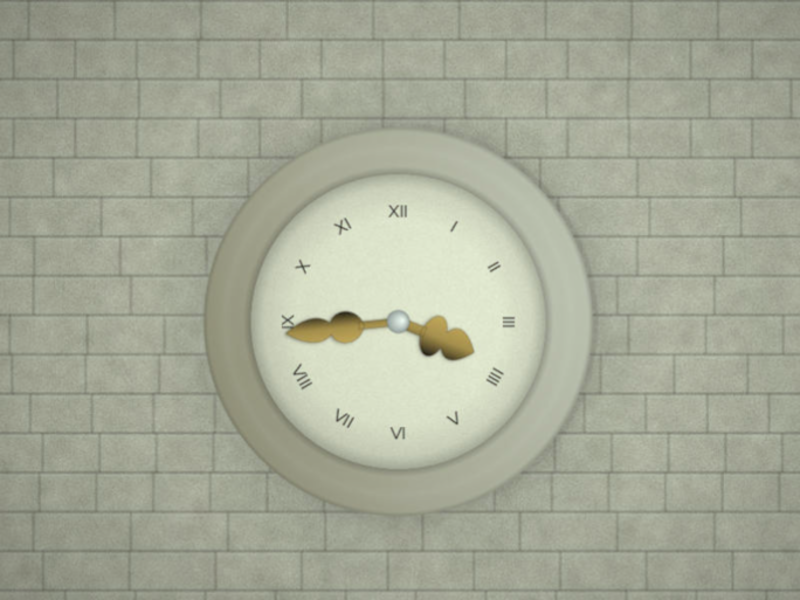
3:44
